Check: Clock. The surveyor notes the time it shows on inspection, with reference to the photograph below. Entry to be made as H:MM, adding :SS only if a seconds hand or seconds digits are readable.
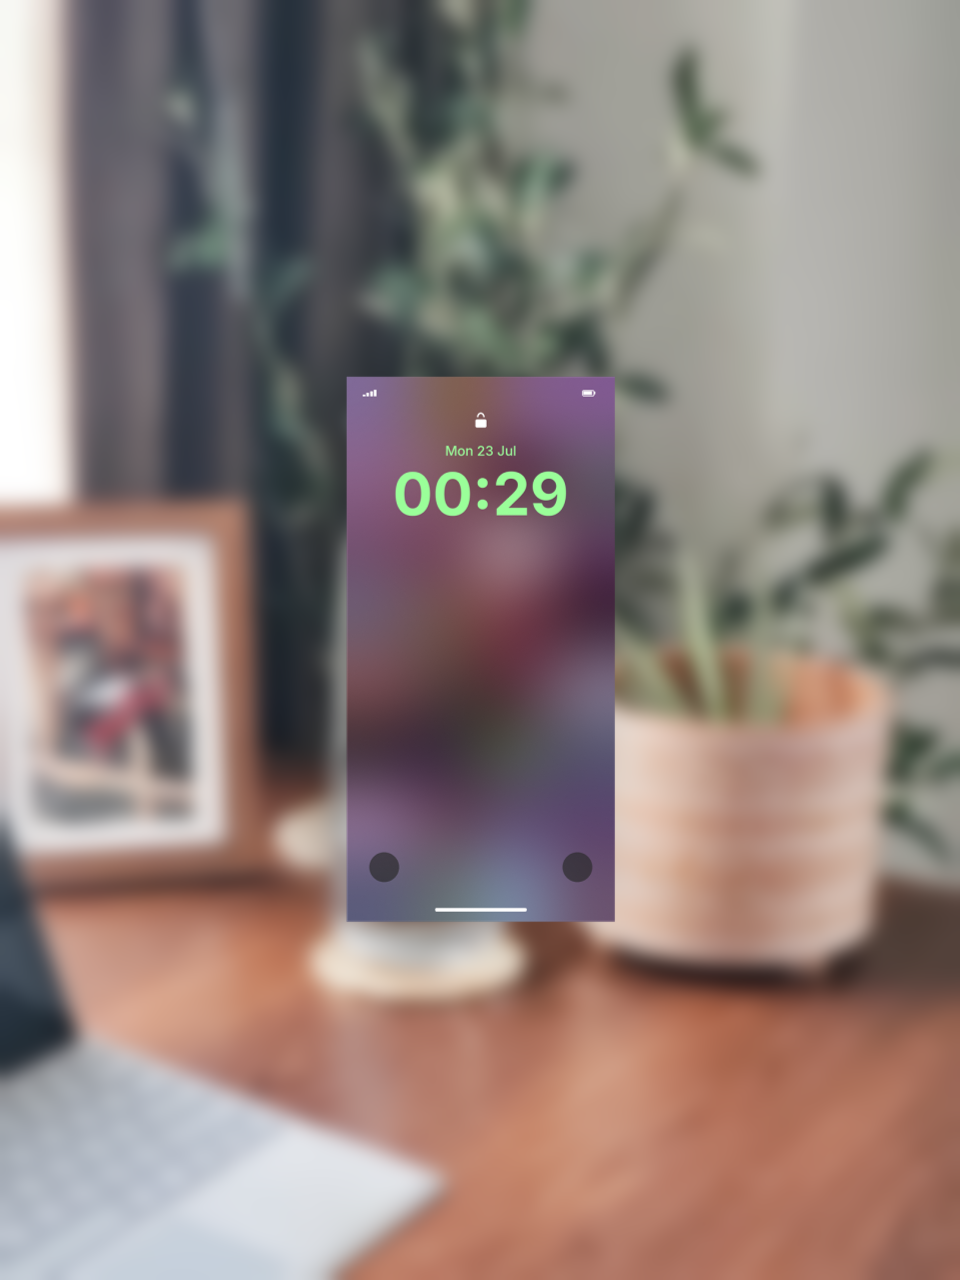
0:29
